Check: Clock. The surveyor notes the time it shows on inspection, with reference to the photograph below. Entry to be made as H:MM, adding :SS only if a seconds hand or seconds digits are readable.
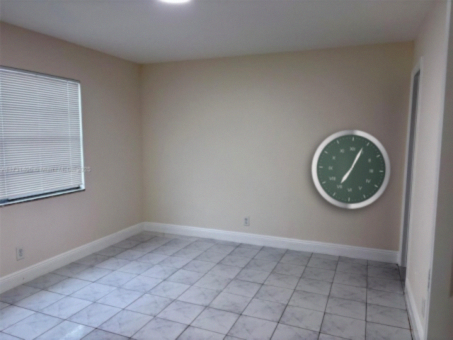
7:04
